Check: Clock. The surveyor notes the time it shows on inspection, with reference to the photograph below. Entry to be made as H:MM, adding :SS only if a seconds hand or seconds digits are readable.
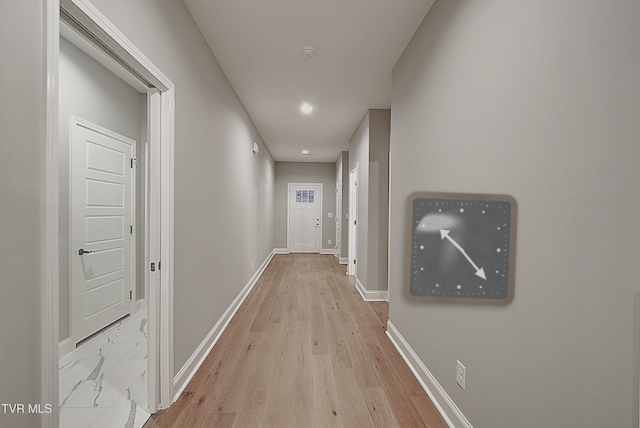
10:23
